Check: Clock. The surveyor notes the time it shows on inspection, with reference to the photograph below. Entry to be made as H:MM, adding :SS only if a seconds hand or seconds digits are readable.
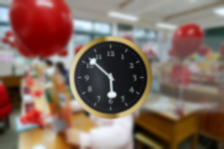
5:52
